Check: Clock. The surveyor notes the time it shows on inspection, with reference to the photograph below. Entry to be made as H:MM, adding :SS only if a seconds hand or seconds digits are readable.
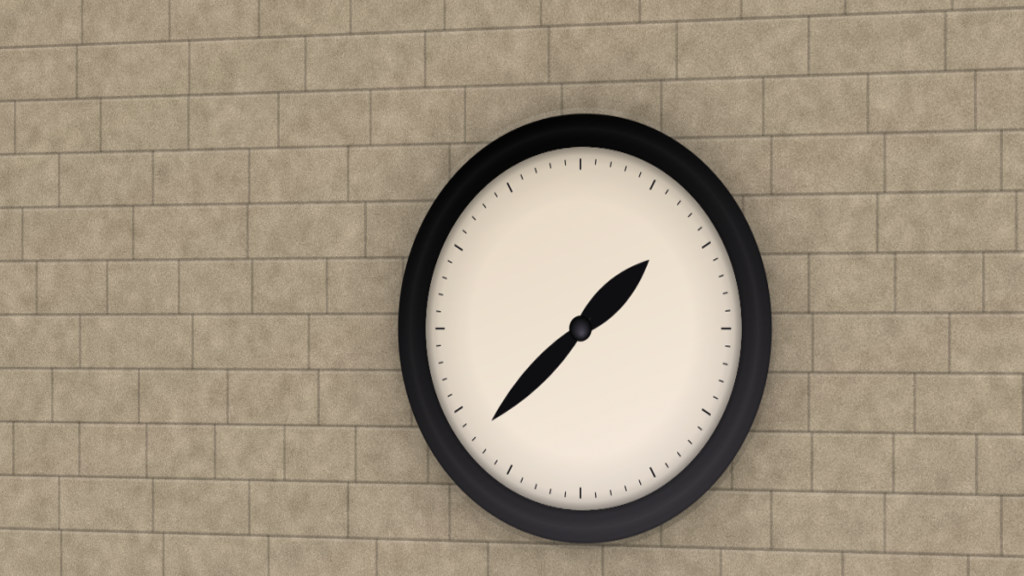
1:38
